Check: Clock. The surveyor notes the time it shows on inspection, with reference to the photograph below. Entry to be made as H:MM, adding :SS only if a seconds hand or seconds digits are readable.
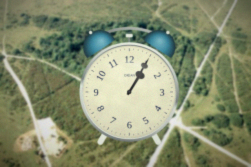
1:05
